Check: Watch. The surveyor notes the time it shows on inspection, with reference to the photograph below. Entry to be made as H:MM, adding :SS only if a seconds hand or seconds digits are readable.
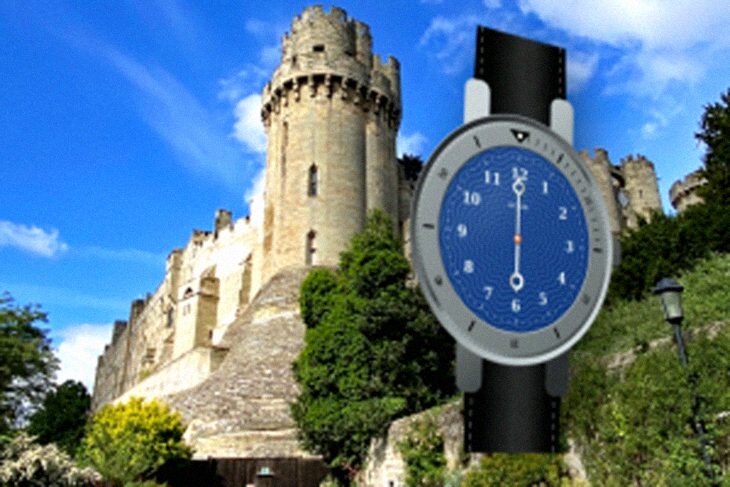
6:00
